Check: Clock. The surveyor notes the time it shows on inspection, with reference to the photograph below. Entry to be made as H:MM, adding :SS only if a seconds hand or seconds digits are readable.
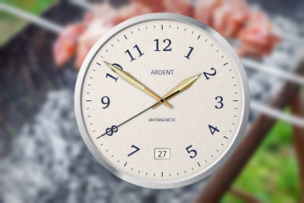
1:50:40
